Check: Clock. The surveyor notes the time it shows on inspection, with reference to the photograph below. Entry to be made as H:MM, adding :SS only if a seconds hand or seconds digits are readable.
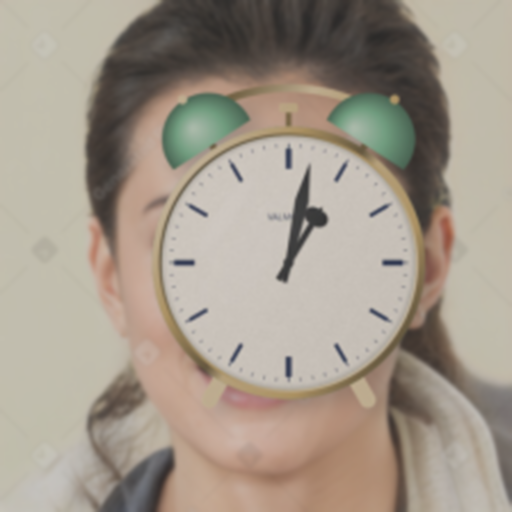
1:02
